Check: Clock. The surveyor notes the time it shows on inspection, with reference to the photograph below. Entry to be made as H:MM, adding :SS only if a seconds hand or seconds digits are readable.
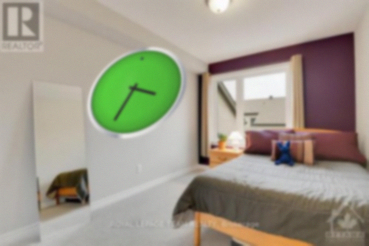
3:33
